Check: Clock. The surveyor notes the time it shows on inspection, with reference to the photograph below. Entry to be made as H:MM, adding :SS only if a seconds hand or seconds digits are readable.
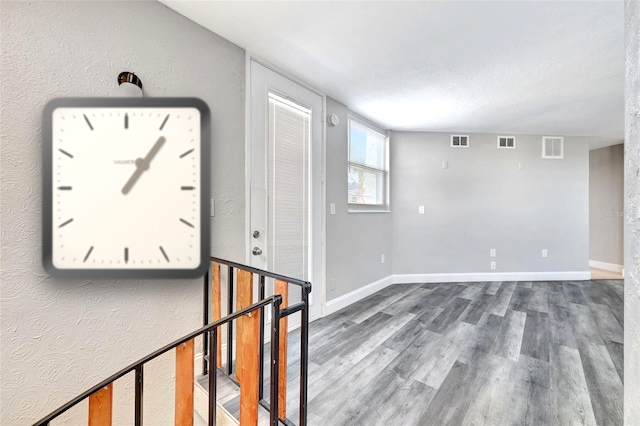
1:06
